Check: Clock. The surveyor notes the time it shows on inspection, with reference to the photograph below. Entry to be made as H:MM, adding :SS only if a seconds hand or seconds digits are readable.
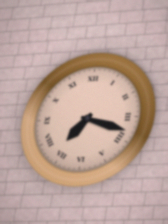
7:18
